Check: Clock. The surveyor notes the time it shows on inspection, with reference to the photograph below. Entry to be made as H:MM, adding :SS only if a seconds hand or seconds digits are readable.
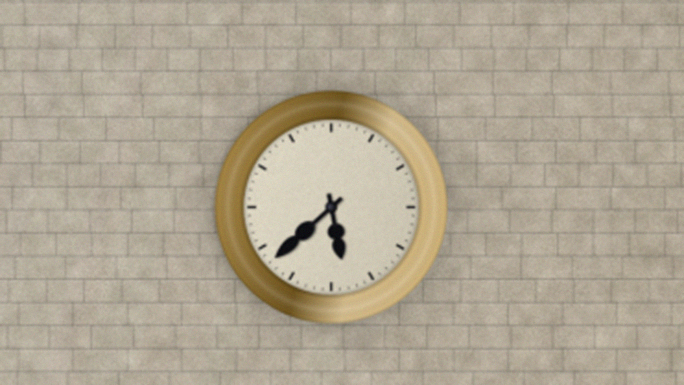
5:38
